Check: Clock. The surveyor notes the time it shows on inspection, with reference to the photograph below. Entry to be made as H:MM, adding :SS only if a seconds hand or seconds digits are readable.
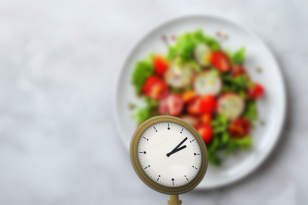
2:08
